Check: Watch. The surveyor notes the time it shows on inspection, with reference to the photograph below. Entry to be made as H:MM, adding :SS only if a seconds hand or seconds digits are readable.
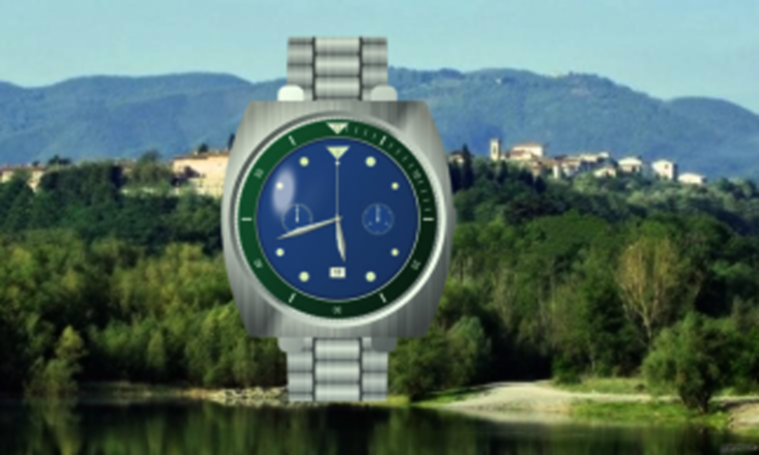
5:42
